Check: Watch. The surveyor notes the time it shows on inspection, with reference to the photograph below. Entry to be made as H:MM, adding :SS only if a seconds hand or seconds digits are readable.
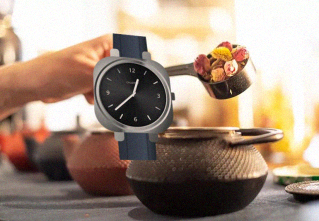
12:38
